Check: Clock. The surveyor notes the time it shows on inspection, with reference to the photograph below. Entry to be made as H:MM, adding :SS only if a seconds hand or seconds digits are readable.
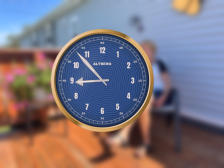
8:53
